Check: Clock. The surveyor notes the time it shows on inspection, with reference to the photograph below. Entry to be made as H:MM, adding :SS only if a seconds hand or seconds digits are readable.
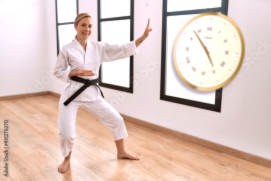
4:53
